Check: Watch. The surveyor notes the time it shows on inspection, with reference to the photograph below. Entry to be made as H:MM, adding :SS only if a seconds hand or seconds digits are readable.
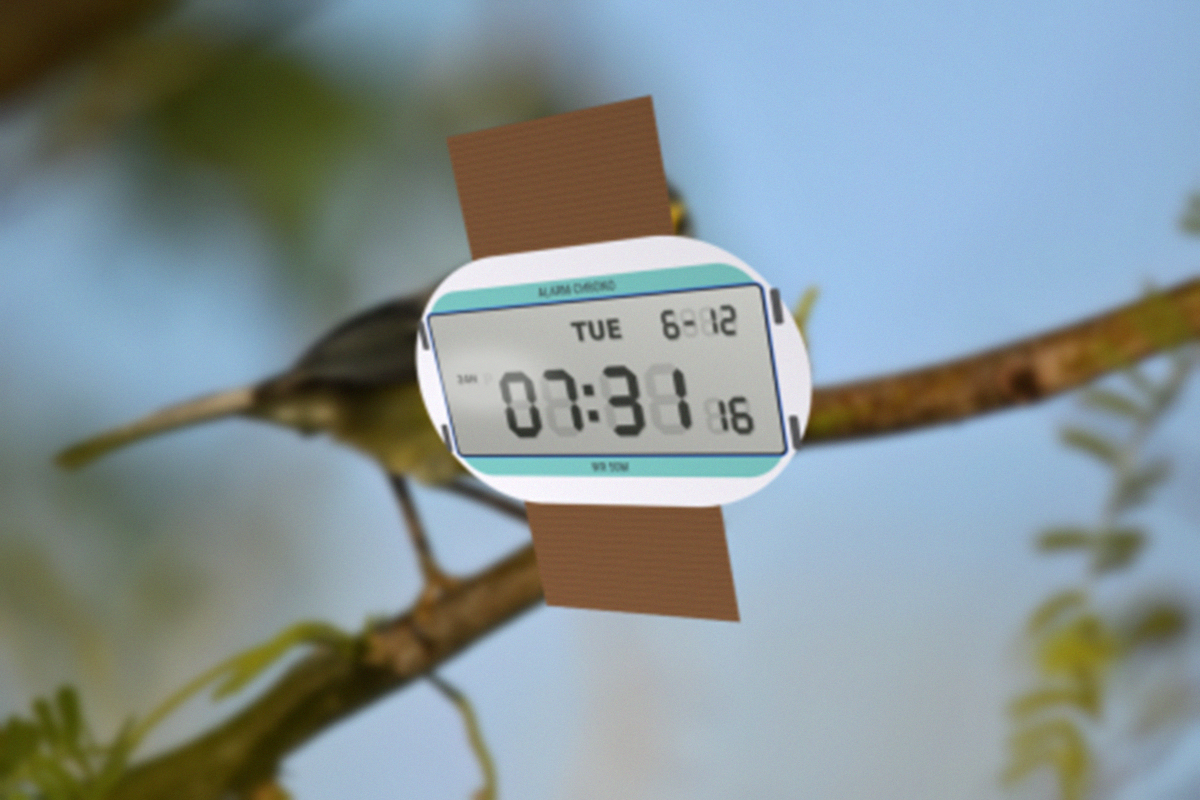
7:31:16
